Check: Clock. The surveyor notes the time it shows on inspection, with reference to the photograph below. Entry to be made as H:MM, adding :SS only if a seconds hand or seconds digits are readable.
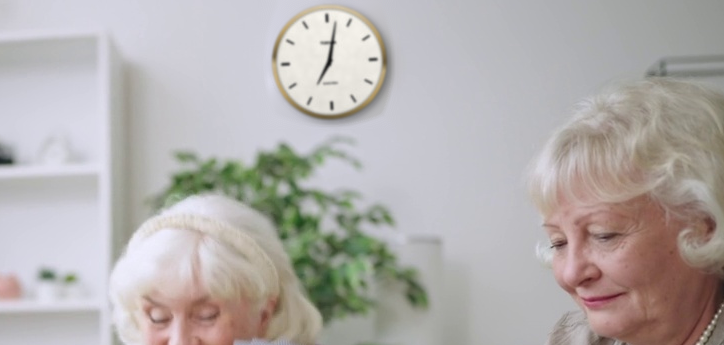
7:02
